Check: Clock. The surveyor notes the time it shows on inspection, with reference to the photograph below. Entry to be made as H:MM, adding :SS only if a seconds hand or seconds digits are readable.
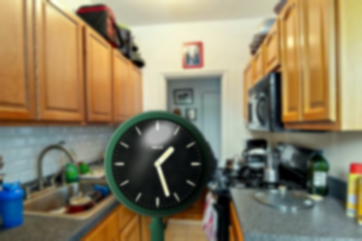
1:27
